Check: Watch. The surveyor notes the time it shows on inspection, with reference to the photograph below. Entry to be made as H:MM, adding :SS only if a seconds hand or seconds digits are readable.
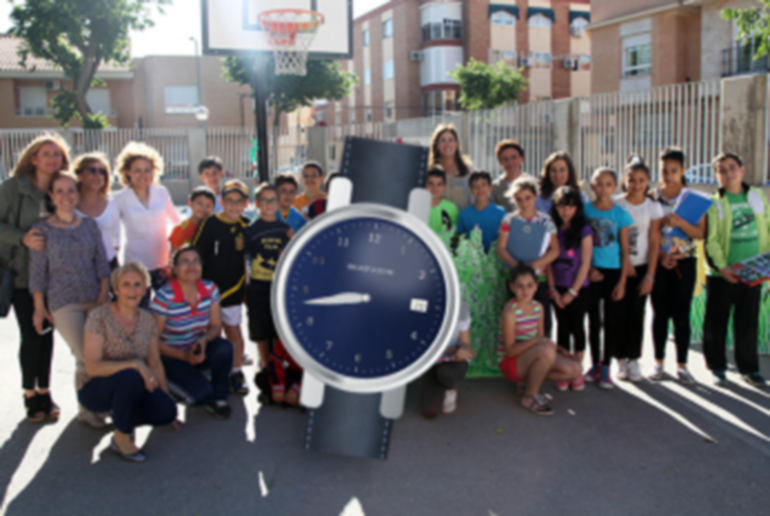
8:43
